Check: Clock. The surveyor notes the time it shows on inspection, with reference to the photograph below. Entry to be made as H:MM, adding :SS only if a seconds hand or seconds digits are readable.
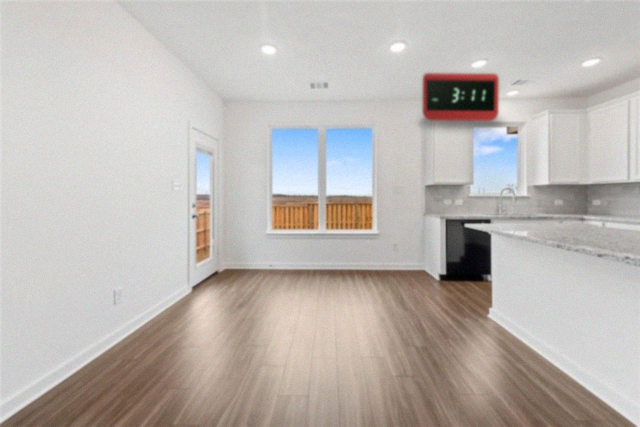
3:11
